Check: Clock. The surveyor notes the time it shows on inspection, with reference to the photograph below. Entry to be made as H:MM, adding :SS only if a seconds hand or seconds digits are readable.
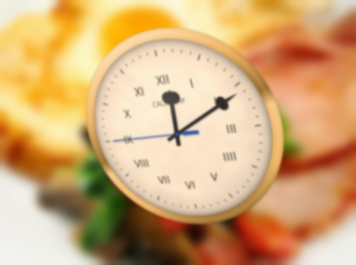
12:10:45
